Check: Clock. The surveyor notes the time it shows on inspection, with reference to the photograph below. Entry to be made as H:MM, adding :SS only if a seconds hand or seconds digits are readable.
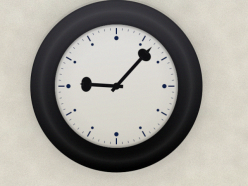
9:07
